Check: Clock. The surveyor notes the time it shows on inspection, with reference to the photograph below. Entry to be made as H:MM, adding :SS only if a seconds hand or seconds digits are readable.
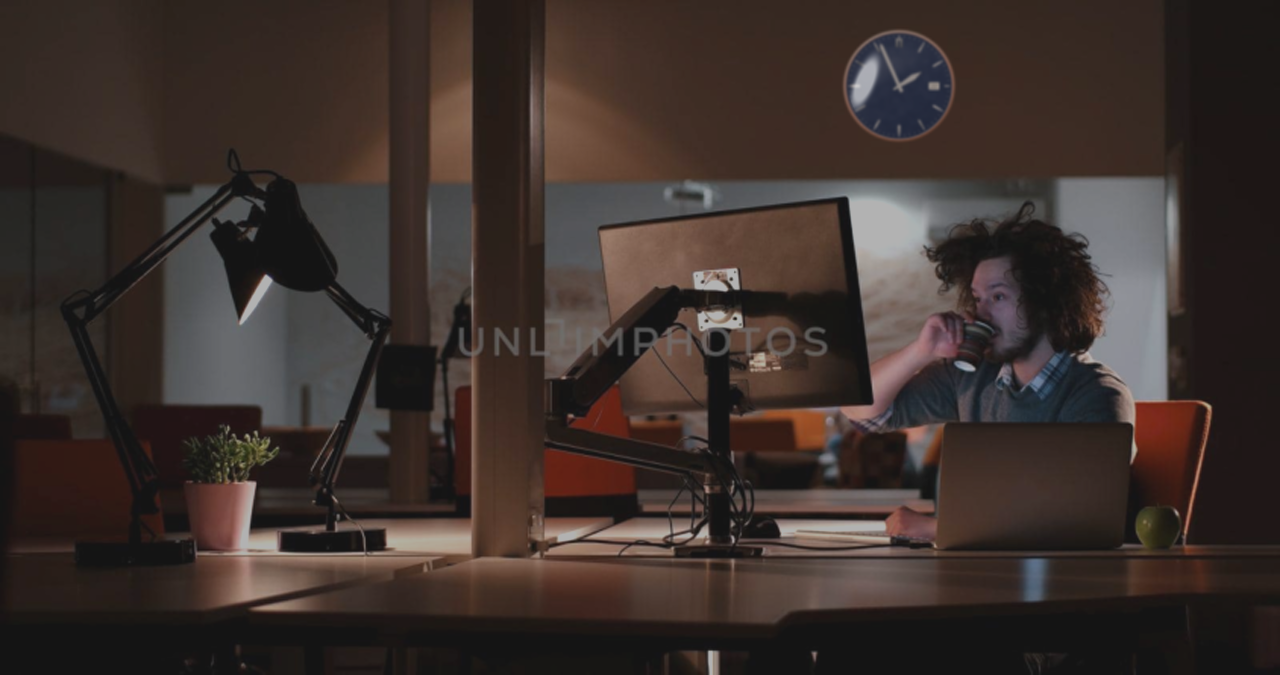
1:56
